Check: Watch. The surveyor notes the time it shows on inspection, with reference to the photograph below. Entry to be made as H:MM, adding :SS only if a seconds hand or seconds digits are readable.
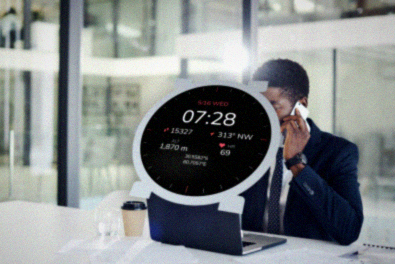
7:28
